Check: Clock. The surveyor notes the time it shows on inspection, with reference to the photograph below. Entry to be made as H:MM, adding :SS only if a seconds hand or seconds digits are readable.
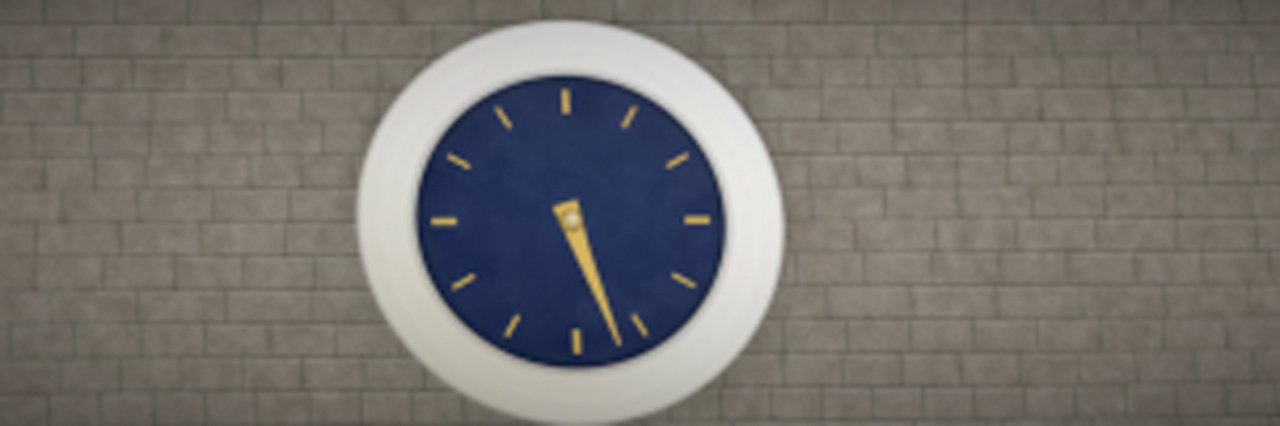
5:27
